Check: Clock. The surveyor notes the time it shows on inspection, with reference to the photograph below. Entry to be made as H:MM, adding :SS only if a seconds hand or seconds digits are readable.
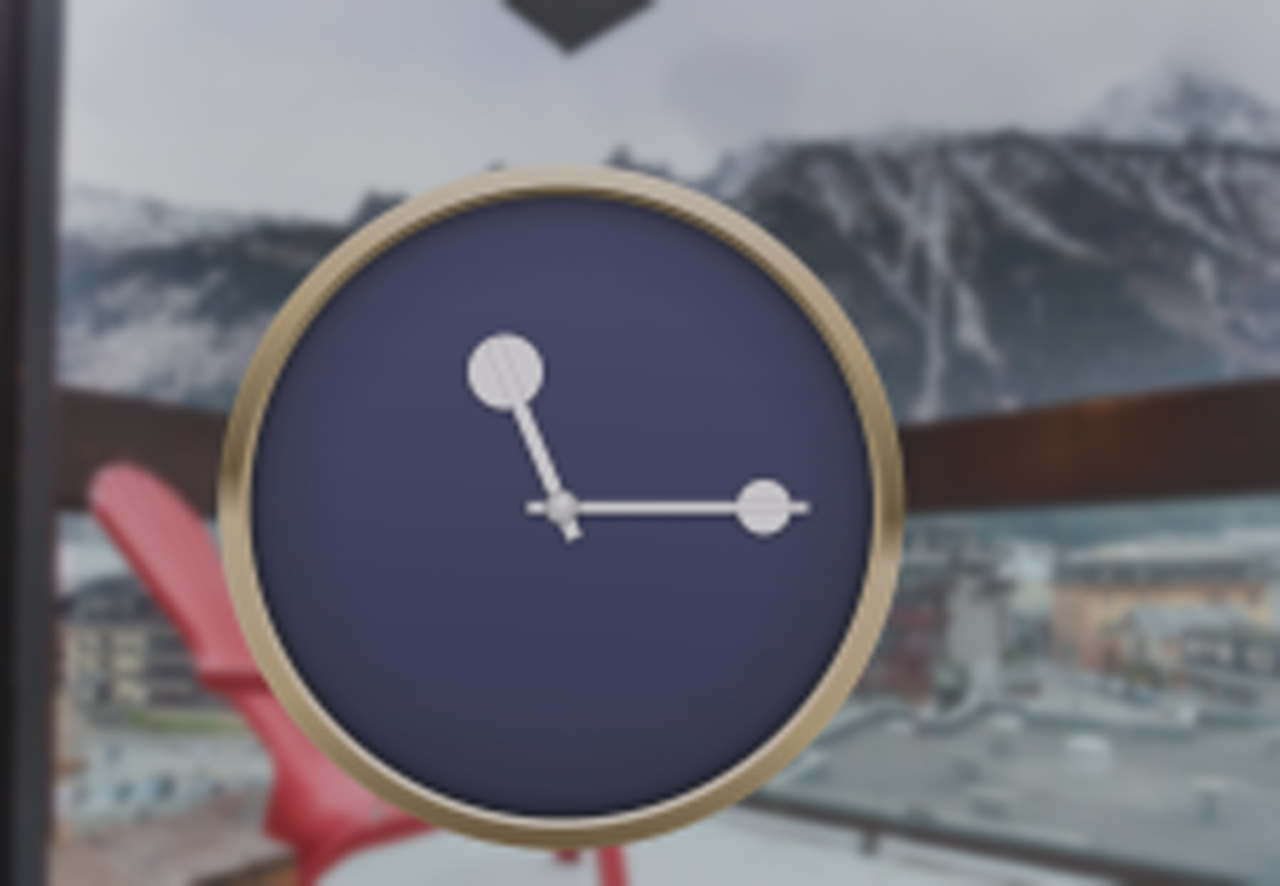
11:15
